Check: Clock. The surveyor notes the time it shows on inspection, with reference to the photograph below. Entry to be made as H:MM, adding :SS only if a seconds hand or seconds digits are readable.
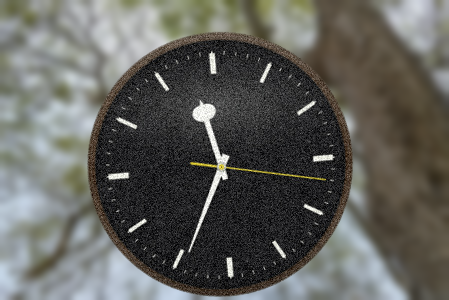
11:34:17
